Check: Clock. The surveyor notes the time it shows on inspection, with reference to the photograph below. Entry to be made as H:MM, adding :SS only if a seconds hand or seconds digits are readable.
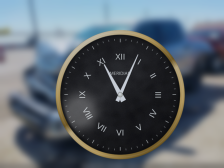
11:04
